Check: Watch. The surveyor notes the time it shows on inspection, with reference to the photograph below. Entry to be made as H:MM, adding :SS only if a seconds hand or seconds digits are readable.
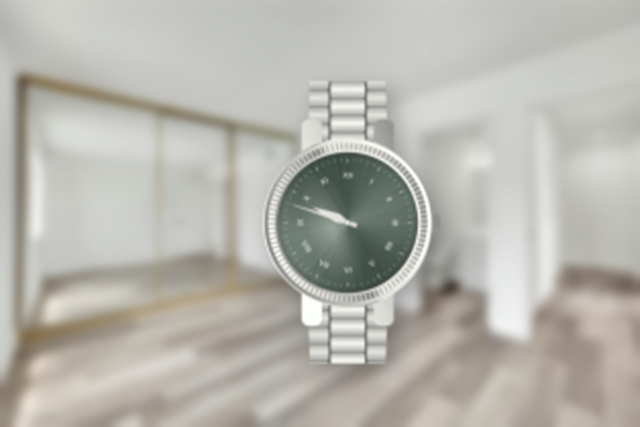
9:48
